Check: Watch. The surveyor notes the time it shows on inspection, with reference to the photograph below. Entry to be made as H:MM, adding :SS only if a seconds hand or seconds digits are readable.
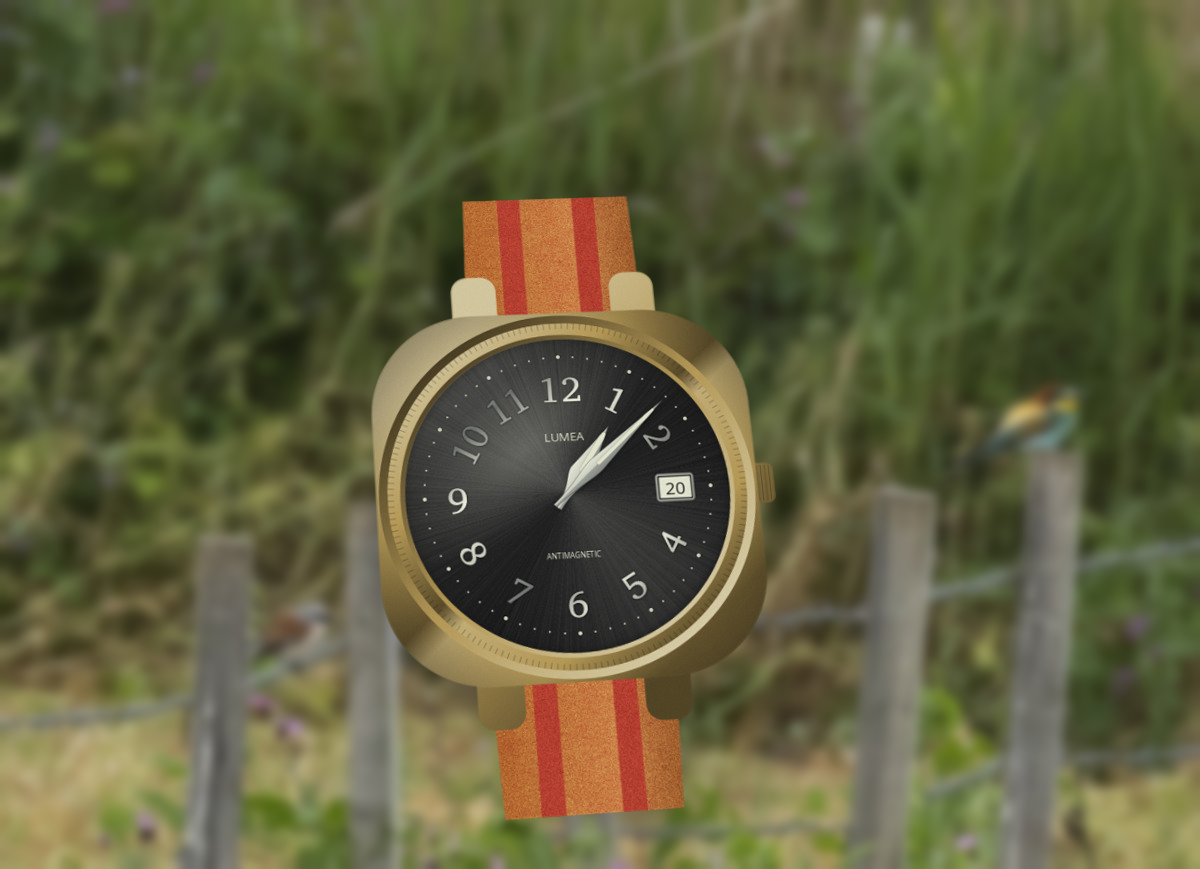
1:08
